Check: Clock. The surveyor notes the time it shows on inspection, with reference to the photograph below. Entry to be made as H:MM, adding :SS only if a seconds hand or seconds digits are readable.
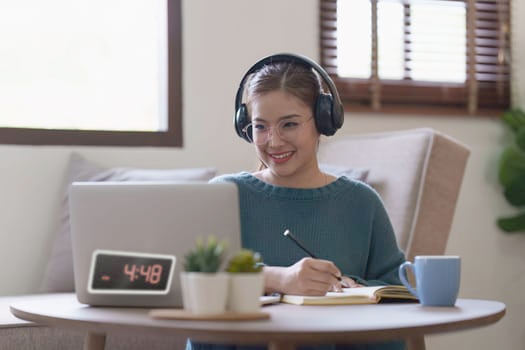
4:48
